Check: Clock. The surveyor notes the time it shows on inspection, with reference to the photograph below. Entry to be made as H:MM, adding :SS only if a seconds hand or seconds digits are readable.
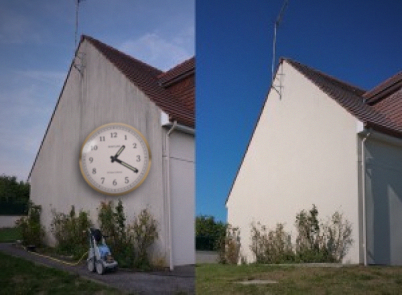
1:20
